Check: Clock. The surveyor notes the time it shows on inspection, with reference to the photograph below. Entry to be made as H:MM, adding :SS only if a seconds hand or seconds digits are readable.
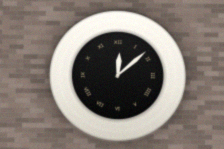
12:08
